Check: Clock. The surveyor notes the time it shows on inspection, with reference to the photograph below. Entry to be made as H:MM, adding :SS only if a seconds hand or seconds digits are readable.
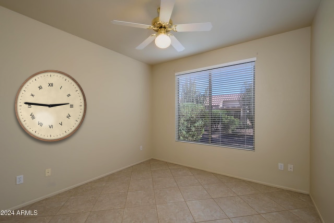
2:46
